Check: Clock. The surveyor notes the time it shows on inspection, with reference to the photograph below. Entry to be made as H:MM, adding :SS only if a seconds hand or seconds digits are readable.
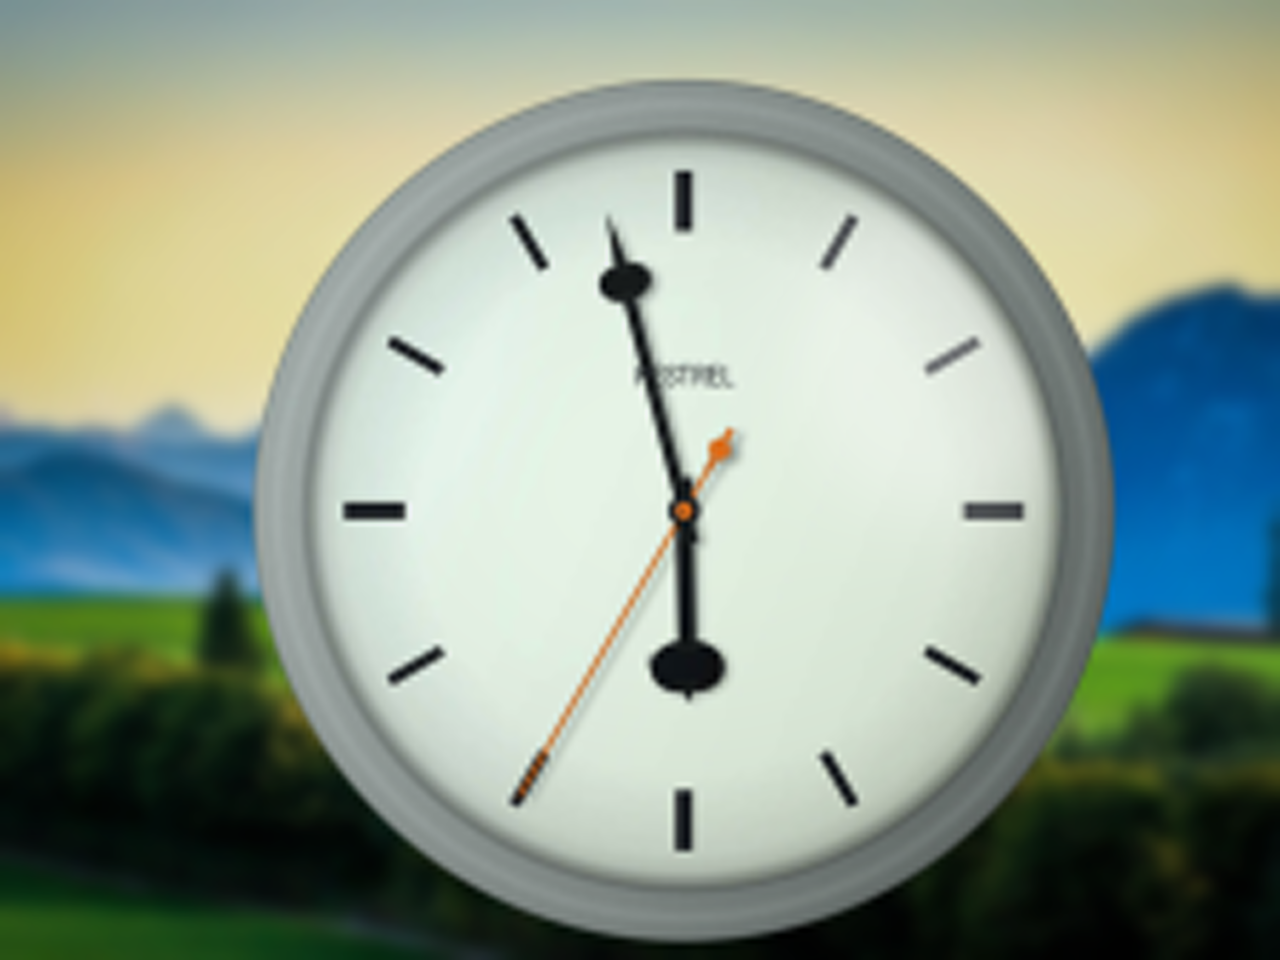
5:57:35
